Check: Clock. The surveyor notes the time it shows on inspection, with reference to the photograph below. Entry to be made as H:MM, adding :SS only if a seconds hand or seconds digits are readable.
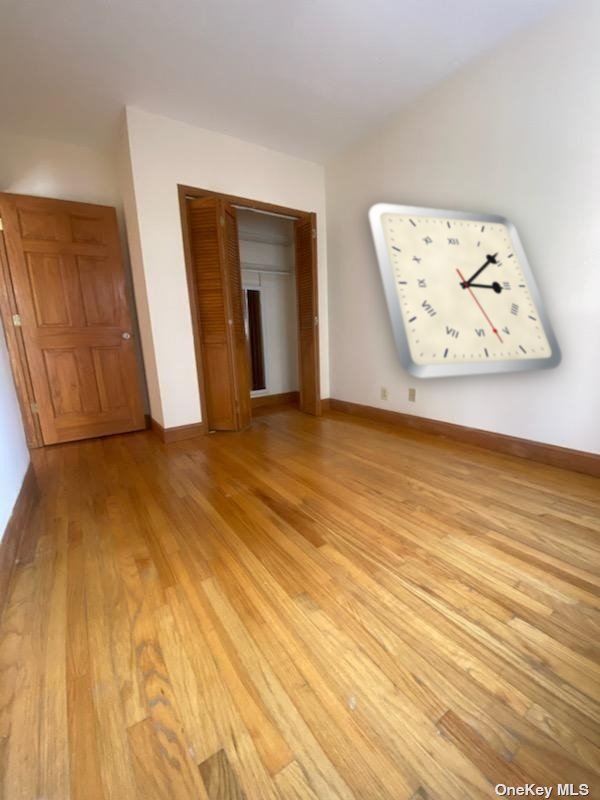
3:08:27
